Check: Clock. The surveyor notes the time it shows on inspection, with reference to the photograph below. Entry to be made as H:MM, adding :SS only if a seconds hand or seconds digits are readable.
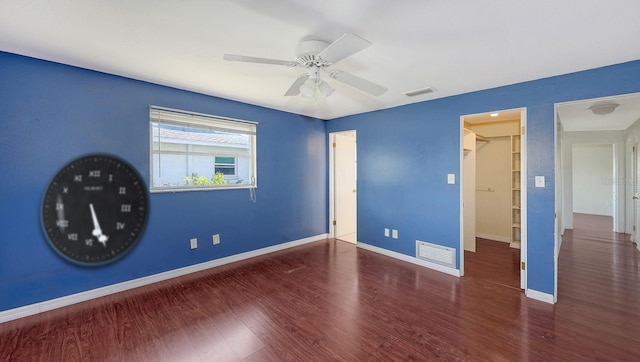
5:26
